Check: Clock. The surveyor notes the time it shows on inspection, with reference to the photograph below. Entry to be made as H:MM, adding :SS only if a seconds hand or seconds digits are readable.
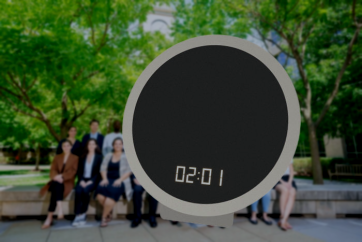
2:01
